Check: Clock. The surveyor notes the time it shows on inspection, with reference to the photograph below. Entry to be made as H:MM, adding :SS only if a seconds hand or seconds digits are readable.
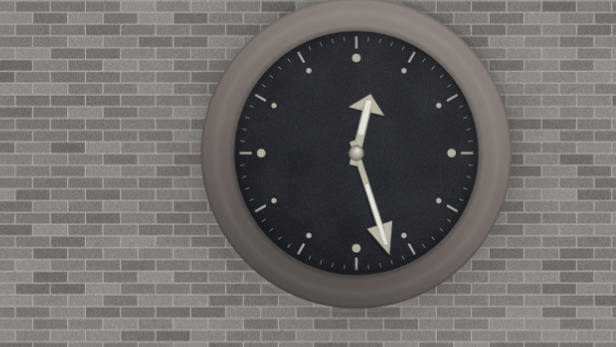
12:27
